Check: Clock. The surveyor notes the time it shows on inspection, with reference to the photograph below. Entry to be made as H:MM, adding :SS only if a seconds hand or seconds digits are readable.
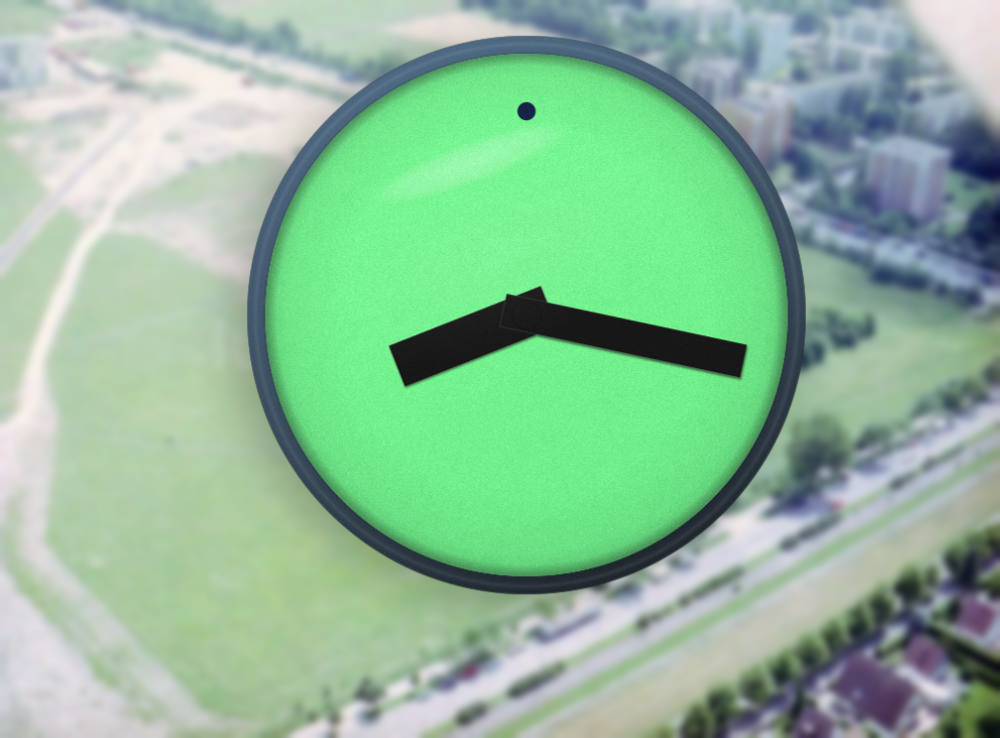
8:17
